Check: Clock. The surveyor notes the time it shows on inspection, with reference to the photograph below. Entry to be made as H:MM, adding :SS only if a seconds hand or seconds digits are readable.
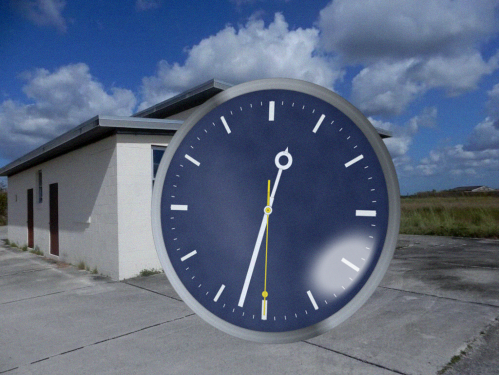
12:32:30
